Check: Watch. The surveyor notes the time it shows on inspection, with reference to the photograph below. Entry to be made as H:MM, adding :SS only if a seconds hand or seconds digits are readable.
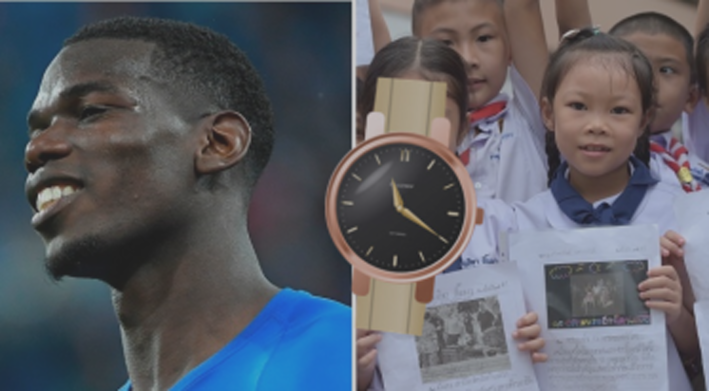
11:20
